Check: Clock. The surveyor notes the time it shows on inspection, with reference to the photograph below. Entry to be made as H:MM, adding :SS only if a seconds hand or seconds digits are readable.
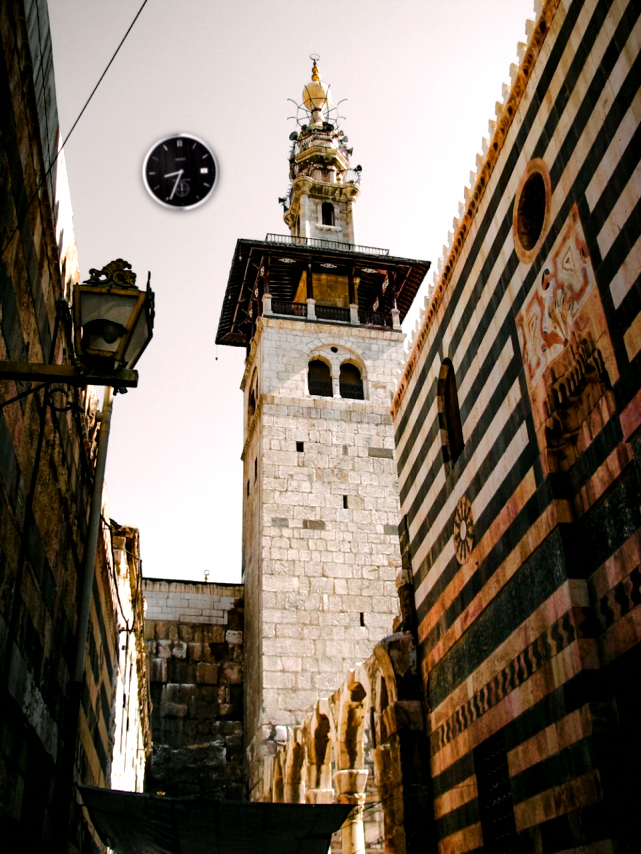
8:34
